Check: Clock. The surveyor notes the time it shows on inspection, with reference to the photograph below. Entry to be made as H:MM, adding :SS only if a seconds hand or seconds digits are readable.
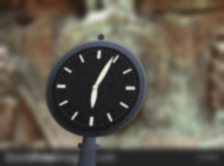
6:04
